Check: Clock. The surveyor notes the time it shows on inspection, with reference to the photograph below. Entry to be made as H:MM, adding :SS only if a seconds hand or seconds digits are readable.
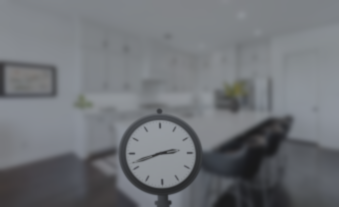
2:42
